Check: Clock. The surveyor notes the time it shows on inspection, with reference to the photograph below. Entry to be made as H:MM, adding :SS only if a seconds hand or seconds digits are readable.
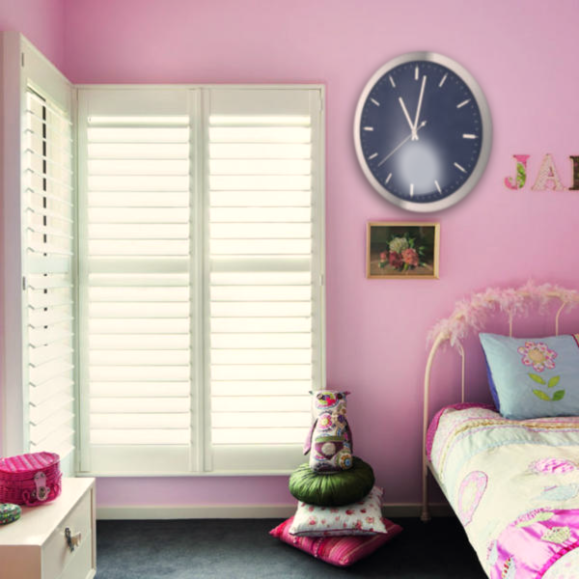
11:01:38
